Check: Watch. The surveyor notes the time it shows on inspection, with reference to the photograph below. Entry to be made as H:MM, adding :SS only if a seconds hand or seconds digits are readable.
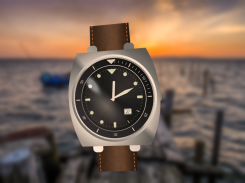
12:11
